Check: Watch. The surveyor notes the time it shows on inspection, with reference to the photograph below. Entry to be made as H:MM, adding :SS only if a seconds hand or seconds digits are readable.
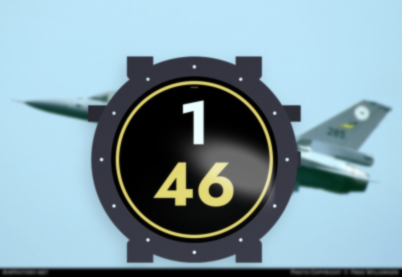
1:46
